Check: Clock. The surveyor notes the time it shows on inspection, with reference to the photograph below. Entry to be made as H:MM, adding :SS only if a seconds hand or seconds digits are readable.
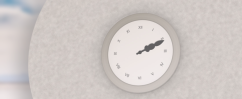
2:11
